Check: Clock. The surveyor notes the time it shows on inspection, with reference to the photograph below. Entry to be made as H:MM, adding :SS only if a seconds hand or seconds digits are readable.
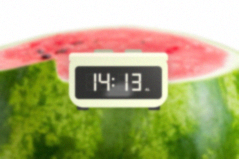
14:13
